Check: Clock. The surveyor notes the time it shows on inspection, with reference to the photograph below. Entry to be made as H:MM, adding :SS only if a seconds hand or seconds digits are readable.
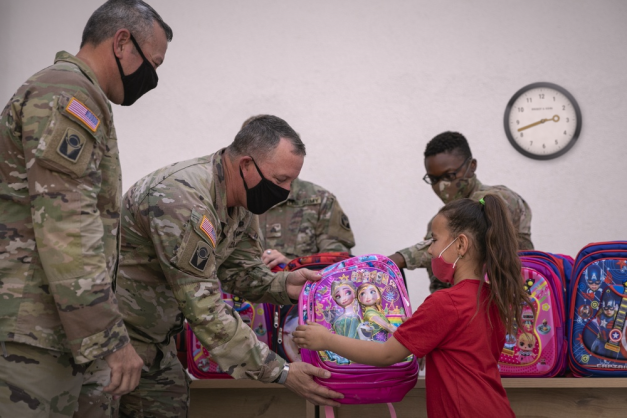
2:42
